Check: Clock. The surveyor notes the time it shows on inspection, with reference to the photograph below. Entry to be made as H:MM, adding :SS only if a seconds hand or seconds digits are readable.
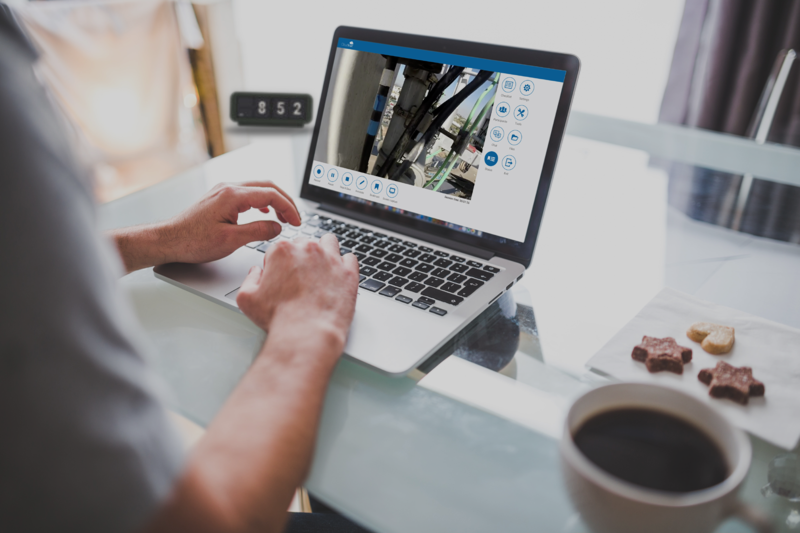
8:52
